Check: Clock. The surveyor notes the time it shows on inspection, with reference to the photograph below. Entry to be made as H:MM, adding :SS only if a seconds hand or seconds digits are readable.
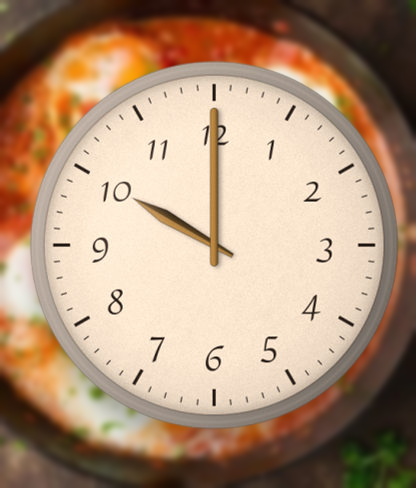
10:00
